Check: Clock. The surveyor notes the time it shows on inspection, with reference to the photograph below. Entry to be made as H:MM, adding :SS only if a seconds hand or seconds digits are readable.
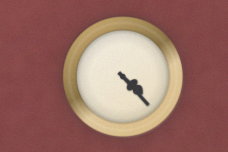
4:23
